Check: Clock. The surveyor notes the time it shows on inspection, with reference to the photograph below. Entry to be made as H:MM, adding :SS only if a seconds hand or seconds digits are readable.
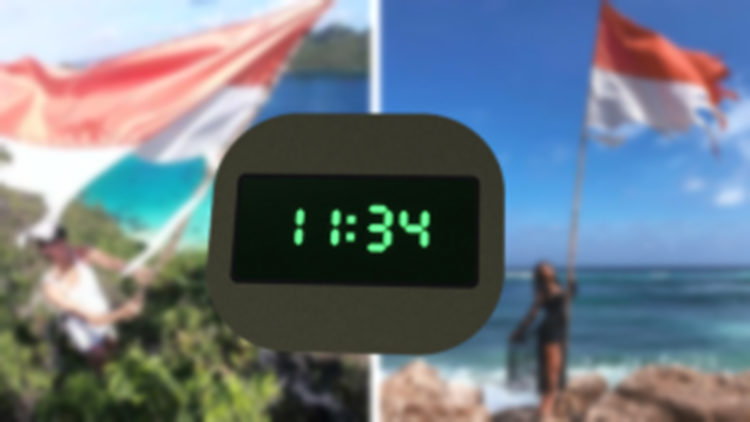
11:34
